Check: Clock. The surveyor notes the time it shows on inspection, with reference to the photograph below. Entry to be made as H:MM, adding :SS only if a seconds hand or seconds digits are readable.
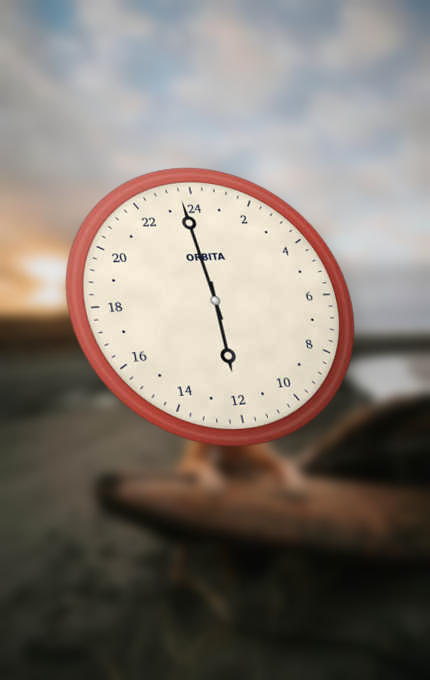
11:59
